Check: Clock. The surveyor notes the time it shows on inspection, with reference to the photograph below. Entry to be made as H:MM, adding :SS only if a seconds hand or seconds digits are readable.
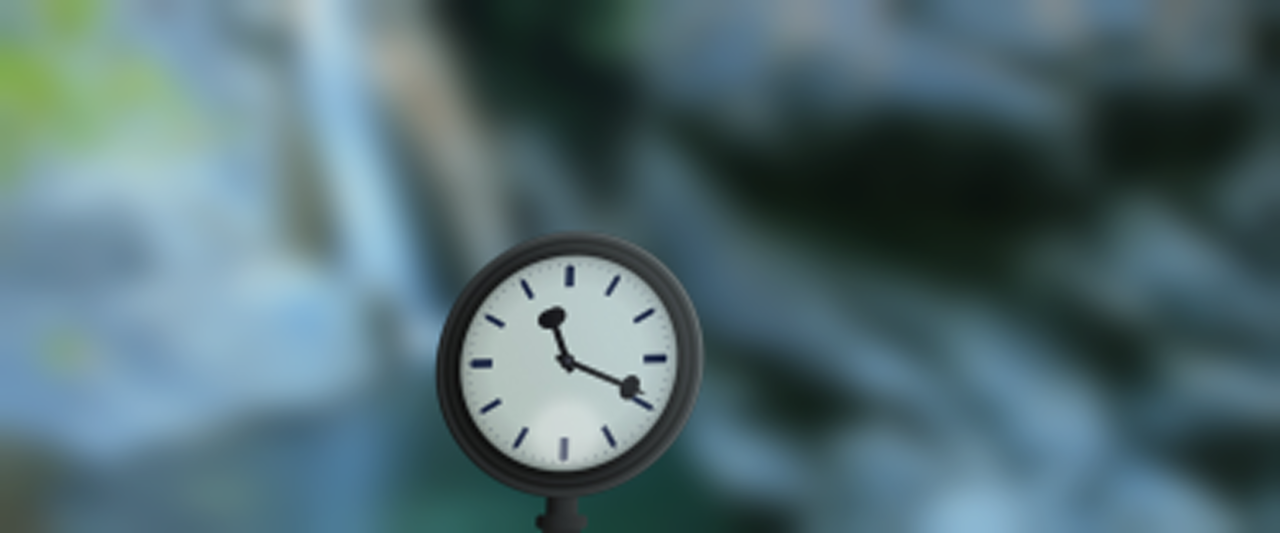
11:19
